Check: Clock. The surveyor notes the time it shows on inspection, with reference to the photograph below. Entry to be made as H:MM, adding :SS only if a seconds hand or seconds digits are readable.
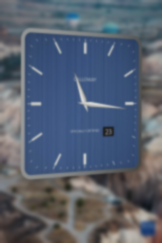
11:16
